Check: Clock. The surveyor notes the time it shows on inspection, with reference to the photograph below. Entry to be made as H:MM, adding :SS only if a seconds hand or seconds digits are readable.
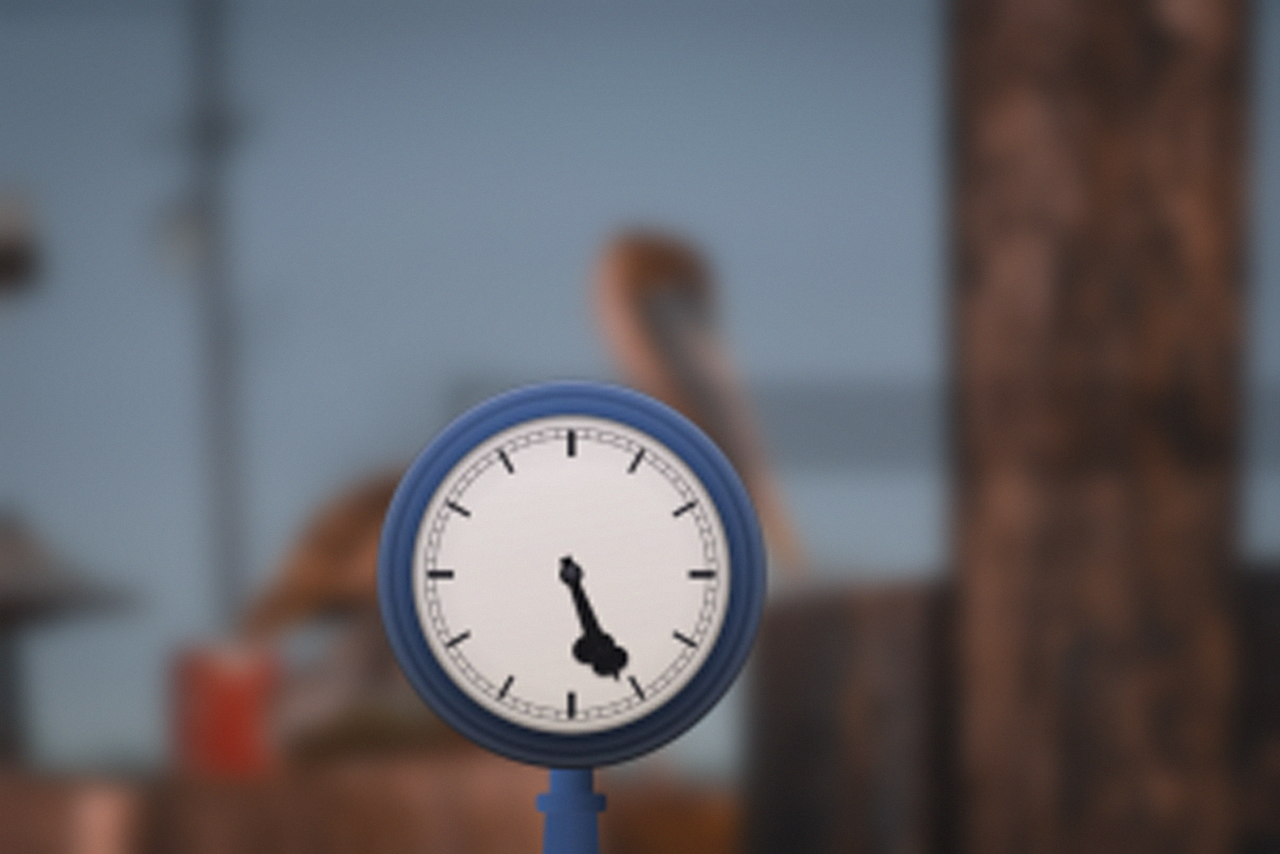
5:26
